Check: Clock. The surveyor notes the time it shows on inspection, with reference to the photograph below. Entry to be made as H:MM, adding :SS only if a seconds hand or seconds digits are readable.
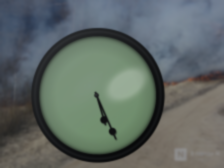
5:26
